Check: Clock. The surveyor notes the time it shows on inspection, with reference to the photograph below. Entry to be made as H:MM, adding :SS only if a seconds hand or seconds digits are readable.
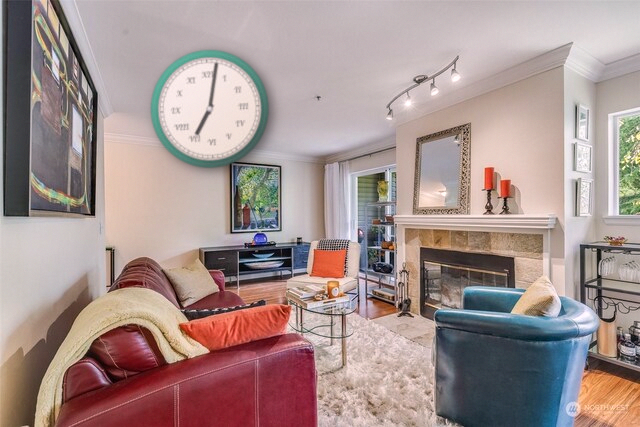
7:02
